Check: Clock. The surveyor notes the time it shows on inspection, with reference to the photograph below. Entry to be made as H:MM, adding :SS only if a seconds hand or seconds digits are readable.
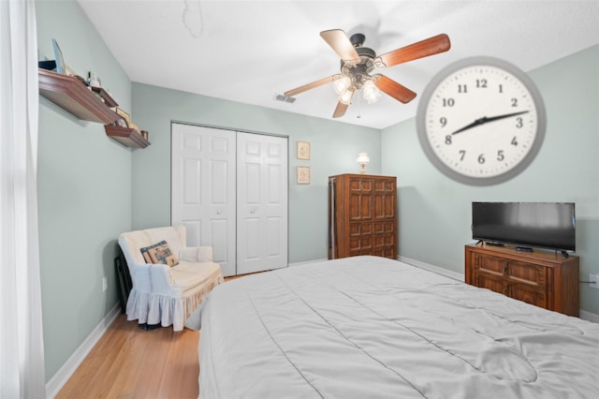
8:13
